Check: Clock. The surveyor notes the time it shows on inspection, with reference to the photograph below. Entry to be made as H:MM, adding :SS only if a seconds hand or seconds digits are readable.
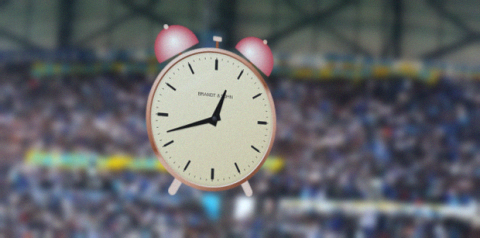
12:42
